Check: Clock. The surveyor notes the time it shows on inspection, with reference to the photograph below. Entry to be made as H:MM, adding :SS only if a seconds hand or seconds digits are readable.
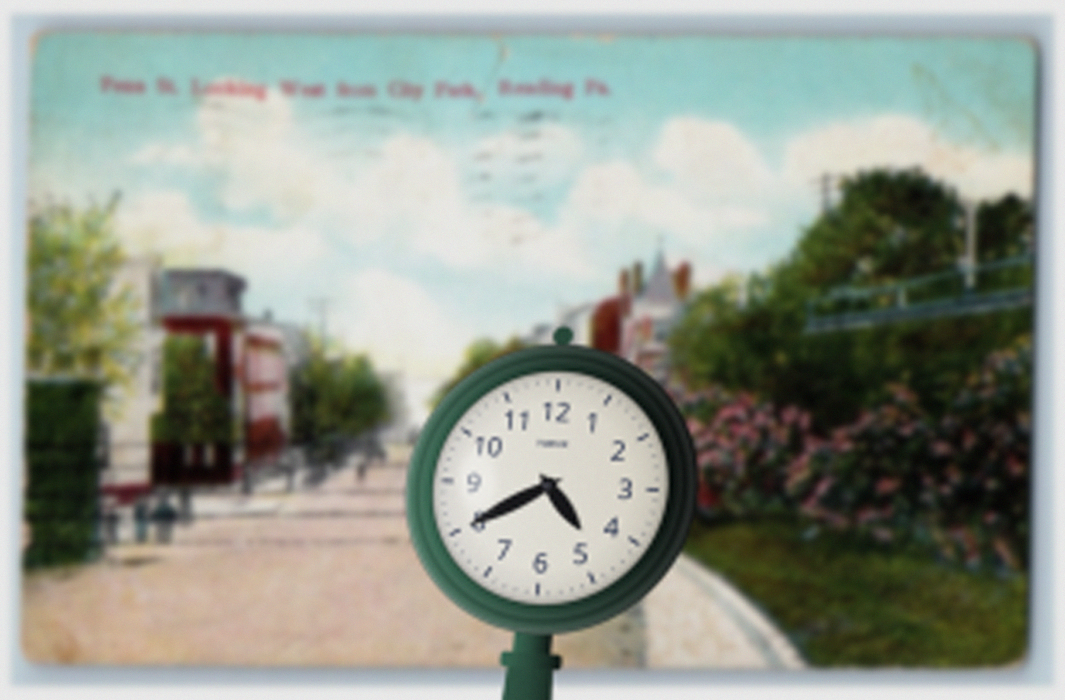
4:40
